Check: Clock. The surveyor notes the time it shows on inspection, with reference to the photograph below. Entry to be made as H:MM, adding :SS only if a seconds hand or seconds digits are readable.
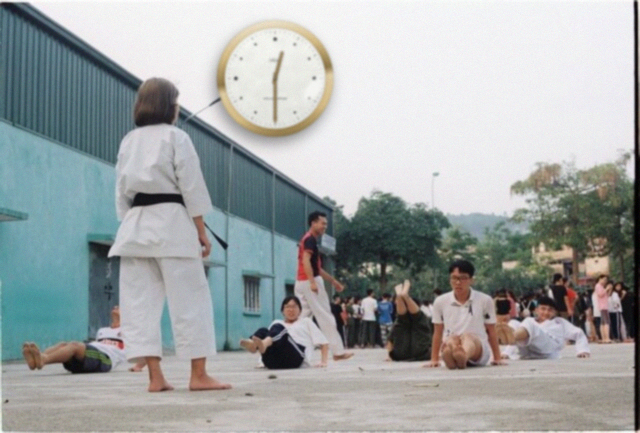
12:30
